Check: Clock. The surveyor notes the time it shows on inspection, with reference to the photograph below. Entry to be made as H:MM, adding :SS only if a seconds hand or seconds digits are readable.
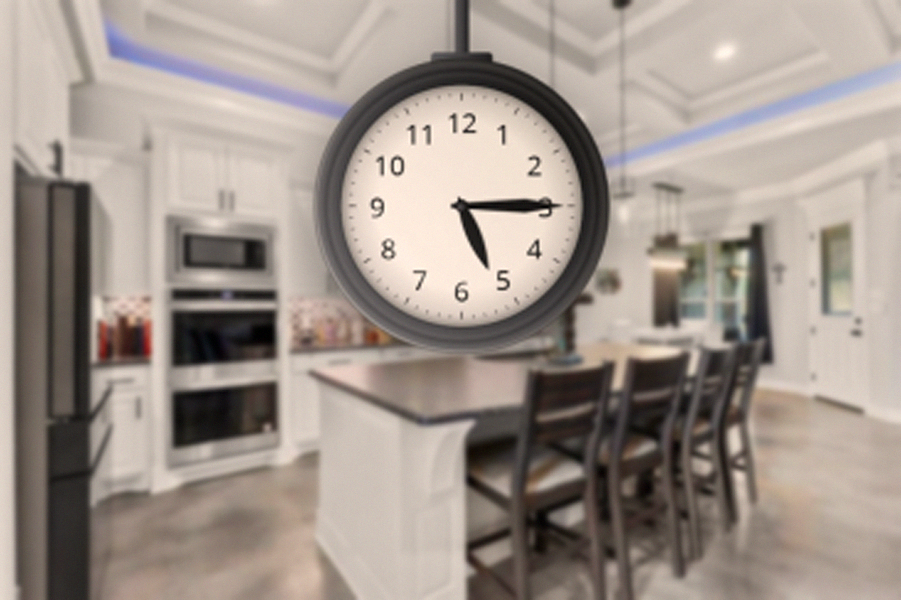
5:15
